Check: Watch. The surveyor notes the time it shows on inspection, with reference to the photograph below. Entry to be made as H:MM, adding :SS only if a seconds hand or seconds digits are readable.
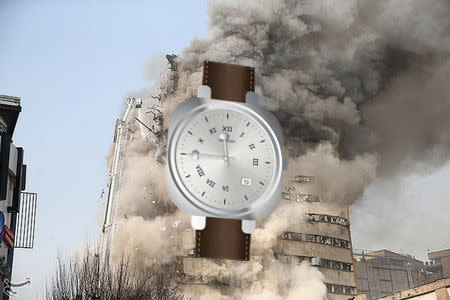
11:45
